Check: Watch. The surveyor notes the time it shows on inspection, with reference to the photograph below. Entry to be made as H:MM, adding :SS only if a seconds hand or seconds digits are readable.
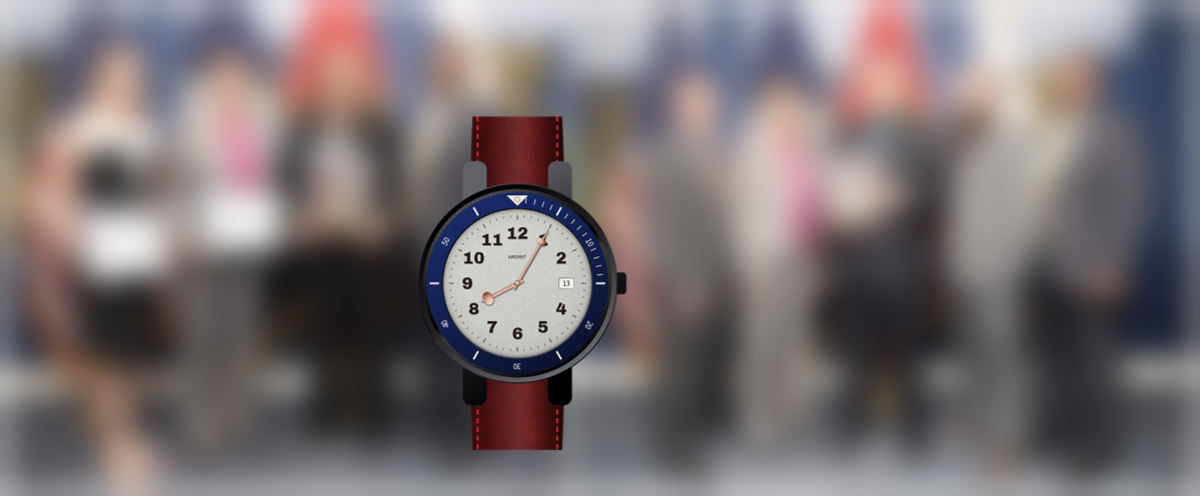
8:05
